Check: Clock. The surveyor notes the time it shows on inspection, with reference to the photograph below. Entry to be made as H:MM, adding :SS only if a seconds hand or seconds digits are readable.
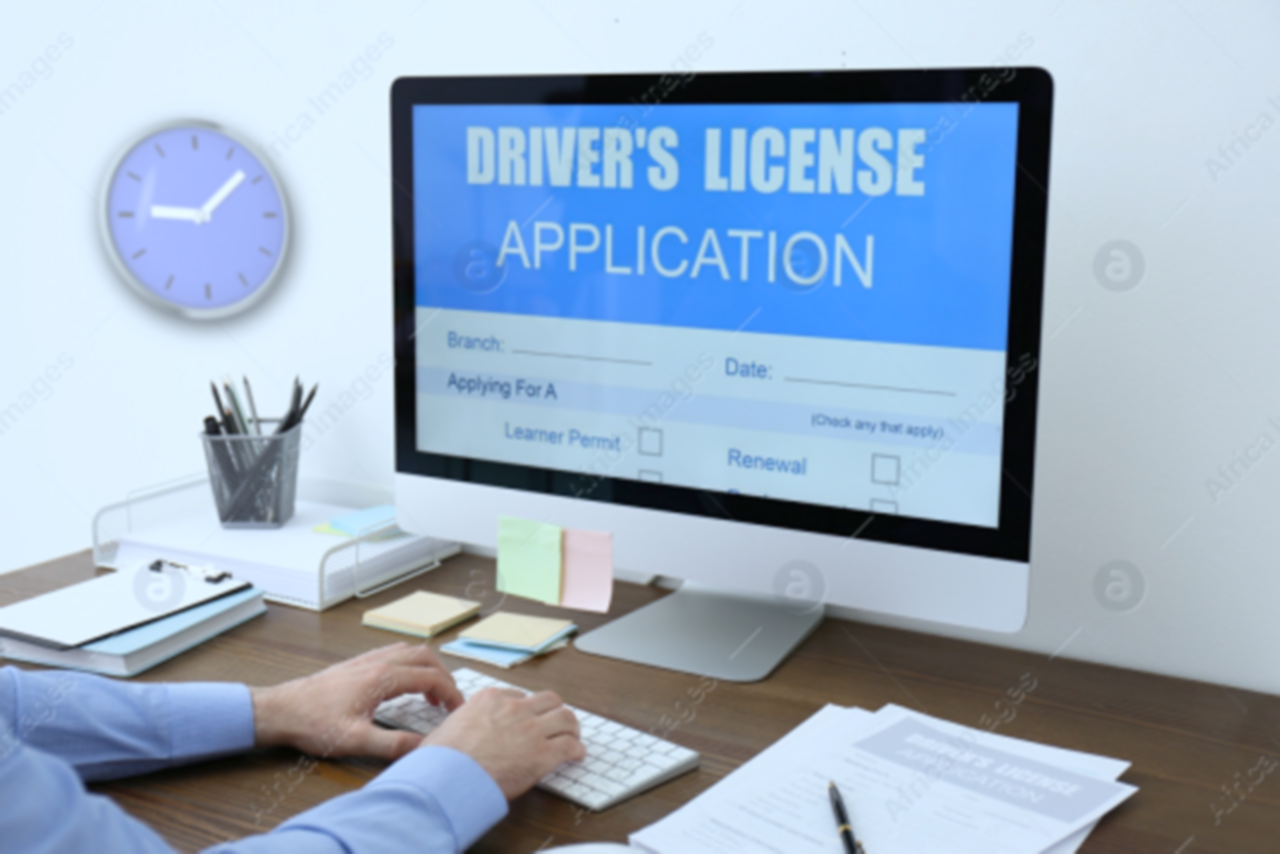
9:08
